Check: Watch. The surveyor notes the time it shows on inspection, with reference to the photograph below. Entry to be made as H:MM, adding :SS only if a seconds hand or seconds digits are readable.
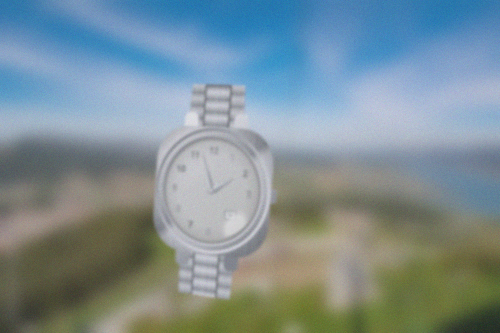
1:57
